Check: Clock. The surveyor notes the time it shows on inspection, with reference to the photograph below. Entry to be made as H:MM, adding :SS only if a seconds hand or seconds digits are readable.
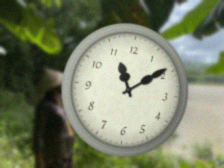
11:09
